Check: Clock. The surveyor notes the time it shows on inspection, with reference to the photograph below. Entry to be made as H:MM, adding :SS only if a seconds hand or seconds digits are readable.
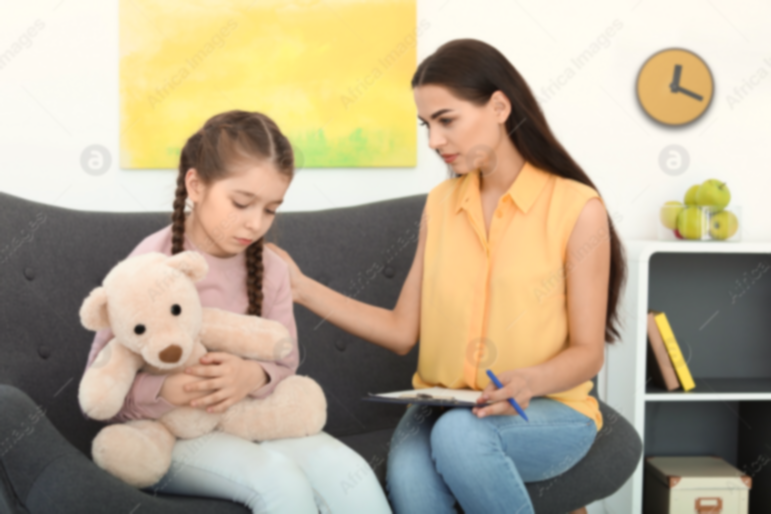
12:19
